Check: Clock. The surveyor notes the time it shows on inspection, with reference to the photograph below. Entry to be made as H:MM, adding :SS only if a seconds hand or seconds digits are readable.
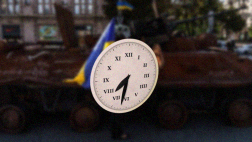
7:32
